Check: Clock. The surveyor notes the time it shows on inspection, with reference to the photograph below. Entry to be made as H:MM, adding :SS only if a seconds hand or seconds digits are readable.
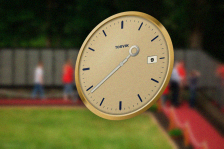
1:39
